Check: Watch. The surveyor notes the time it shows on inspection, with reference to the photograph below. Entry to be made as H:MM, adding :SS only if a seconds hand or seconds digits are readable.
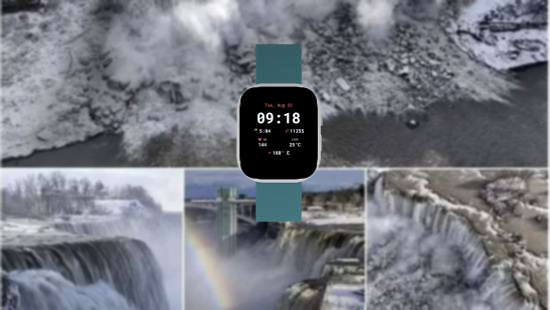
9:18
